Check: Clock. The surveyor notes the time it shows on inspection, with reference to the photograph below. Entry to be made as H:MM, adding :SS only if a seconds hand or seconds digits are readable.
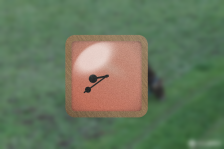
8:39
